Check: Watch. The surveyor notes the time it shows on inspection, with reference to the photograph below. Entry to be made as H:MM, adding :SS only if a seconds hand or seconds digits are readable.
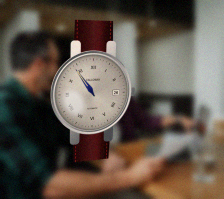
10:54
